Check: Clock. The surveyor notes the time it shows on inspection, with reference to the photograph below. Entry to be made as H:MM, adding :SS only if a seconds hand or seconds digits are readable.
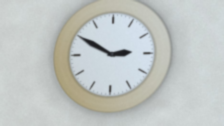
2:50
